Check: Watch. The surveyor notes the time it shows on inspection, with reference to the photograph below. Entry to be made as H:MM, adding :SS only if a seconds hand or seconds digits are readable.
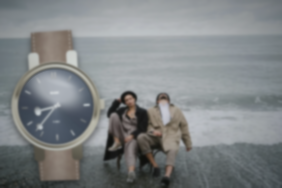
8:37
